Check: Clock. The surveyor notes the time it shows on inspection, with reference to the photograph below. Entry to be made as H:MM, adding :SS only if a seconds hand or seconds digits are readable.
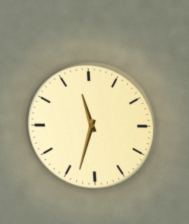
11:33
